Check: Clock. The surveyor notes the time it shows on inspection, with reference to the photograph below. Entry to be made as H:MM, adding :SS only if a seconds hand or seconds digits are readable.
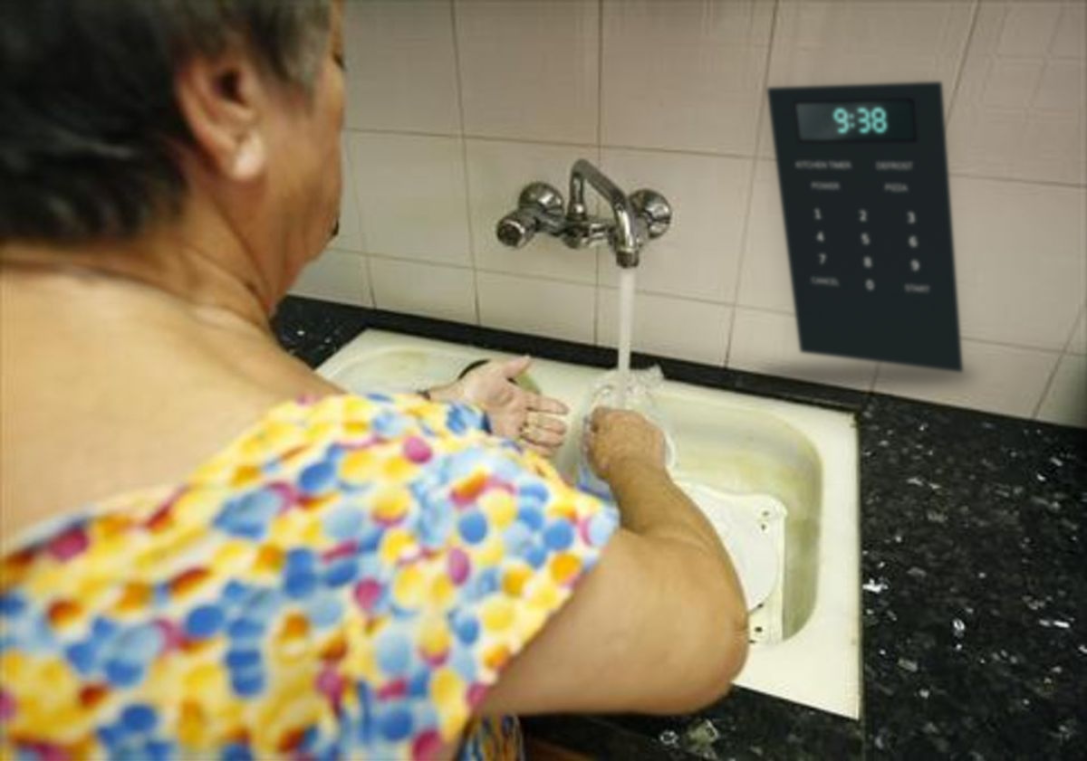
9:38
